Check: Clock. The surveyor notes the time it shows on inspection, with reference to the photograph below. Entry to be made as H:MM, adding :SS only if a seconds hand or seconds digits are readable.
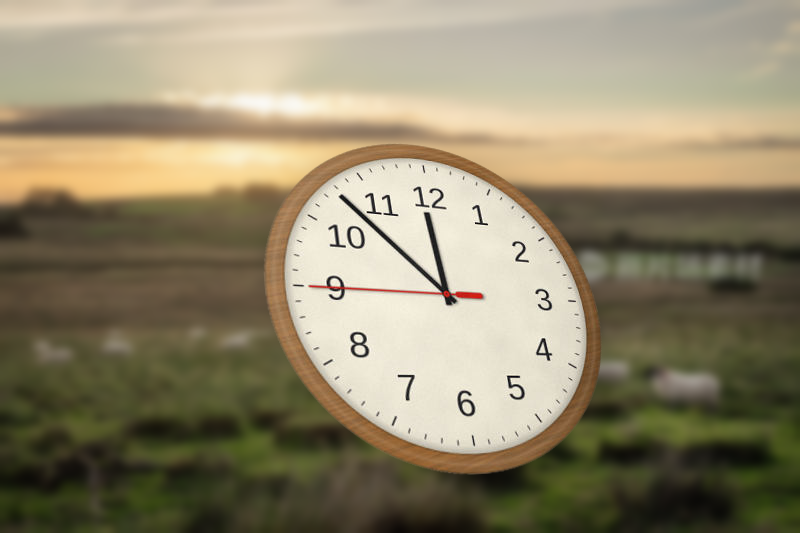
11:52:45
